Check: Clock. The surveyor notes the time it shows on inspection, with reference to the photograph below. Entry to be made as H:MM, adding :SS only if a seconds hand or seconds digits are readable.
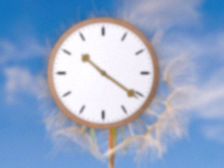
10:21
